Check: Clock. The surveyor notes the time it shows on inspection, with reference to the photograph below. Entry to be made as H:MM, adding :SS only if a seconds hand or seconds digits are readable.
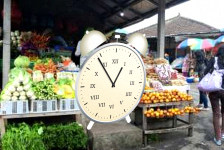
12:54
